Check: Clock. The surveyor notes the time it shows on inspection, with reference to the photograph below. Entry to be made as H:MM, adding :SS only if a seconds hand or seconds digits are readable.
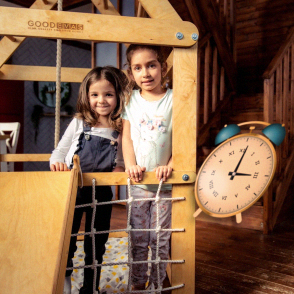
3:01
